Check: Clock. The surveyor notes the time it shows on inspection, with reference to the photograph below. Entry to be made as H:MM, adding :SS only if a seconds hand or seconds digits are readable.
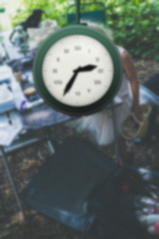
2:35
